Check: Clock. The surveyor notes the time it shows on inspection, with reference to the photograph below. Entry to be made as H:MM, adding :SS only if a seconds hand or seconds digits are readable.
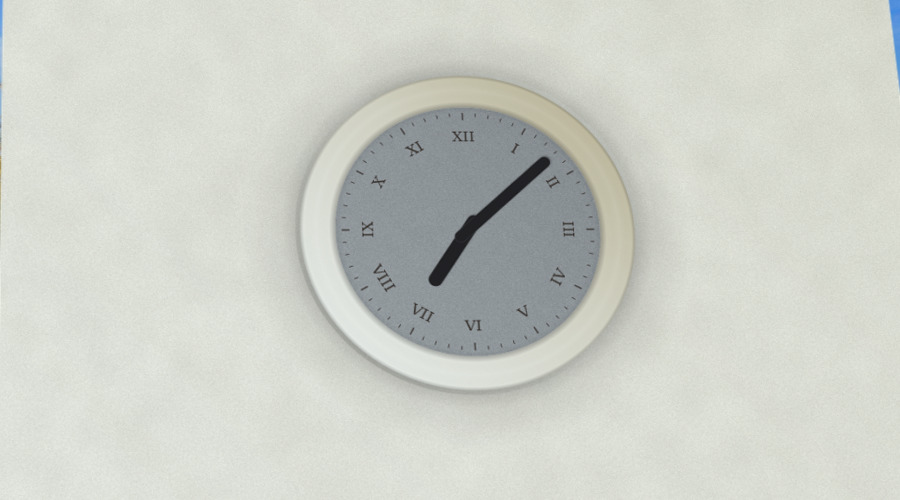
7:08
